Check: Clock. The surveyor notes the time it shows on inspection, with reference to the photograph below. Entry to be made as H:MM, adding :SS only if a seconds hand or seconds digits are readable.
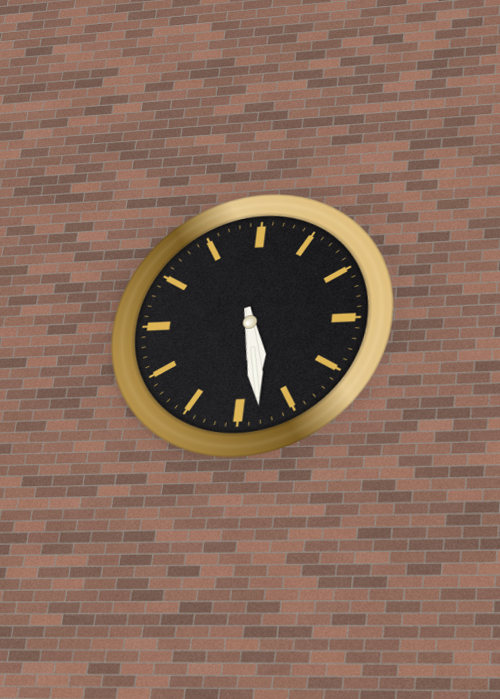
5:28
